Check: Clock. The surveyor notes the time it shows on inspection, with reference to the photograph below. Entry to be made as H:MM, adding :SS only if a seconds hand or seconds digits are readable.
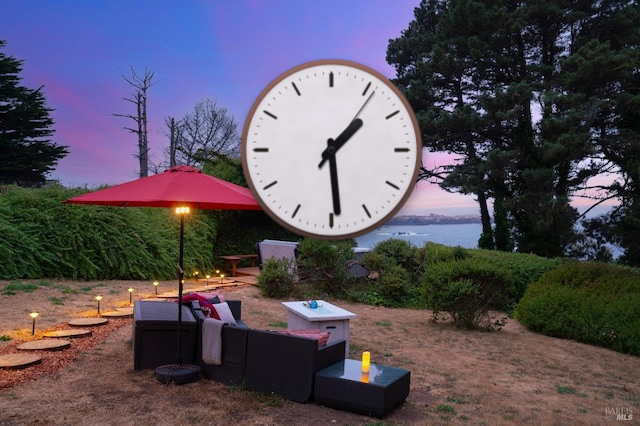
1:29:06
